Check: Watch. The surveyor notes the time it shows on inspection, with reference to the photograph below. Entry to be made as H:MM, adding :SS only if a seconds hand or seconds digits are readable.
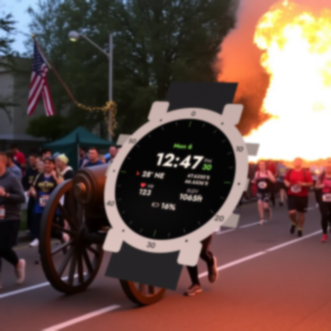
12:47
